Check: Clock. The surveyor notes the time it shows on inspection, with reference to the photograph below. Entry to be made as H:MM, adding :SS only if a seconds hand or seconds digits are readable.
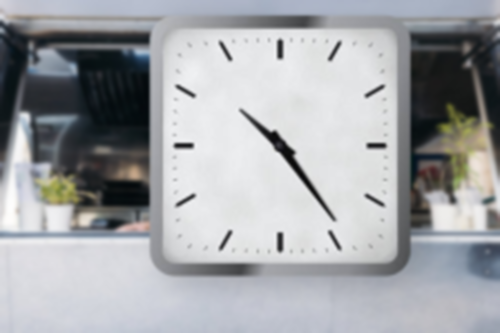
10:24
